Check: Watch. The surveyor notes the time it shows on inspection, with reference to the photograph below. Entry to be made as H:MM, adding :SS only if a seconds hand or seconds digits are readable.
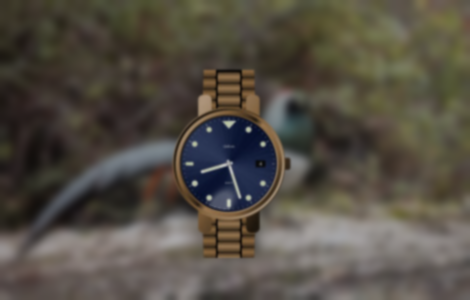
8:27
